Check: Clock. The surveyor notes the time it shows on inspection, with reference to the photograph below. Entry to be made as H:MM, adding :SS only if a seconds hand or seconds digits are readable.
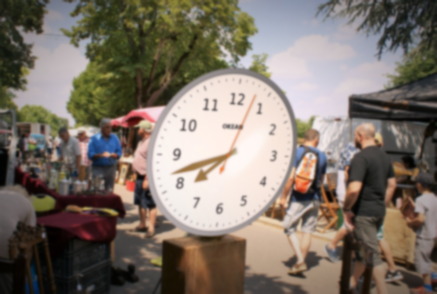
7:42:03
